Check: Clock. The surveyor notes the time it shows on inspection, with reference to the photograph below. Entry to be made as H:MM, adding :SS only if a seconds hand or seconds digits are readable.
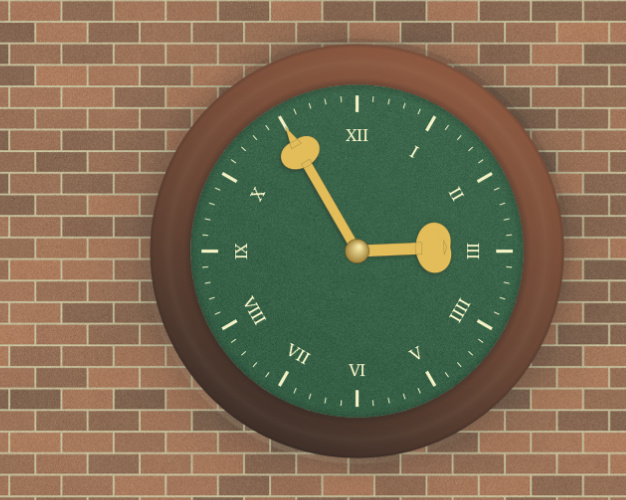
2:55
